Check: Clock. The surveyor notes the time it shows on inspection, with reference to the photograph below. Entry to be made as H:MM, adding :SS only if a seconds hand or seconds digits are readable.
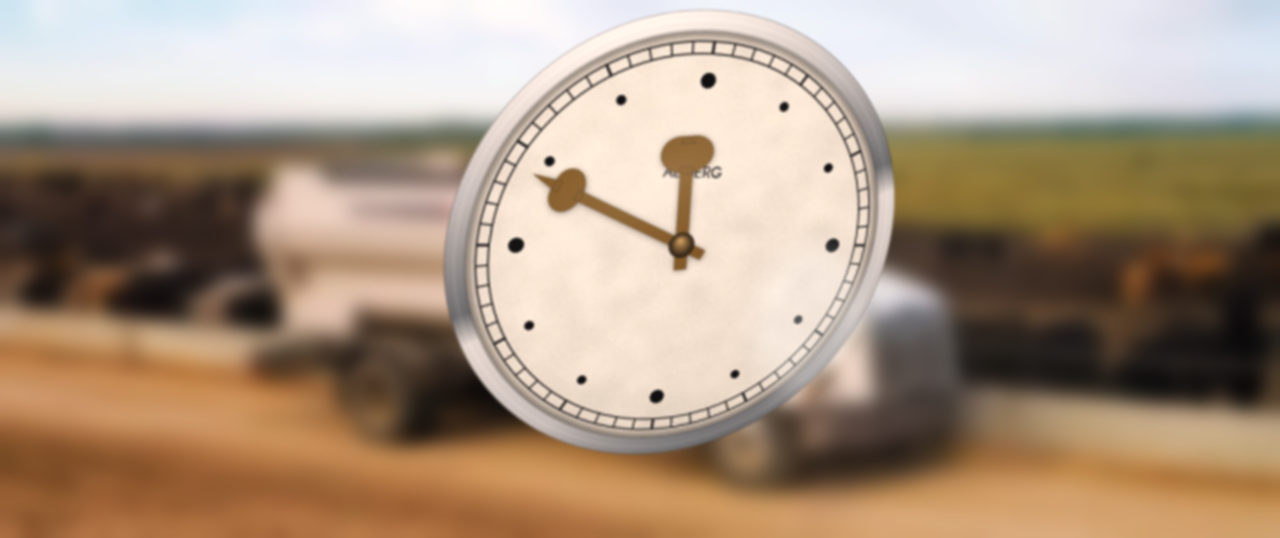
11:49
